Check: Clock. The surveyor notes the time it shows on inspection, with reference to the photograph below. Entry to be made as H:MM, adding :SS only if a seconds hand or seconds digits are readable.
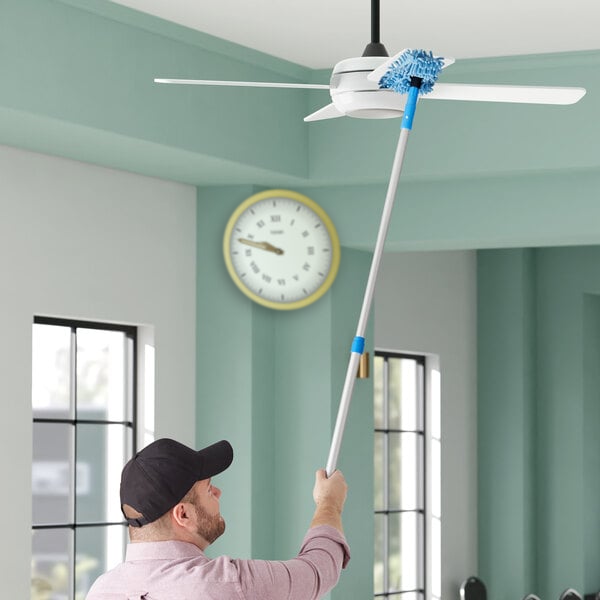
9:48
